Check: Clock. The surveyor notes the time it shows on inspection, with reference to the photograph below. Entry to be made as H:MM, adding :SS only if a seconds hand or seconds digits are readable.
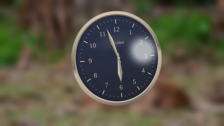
5:57
